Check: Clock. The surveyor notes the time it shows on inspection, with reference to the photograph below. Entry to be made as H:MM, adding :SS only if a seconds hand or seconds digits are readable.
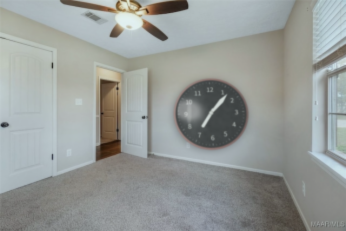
7:07
